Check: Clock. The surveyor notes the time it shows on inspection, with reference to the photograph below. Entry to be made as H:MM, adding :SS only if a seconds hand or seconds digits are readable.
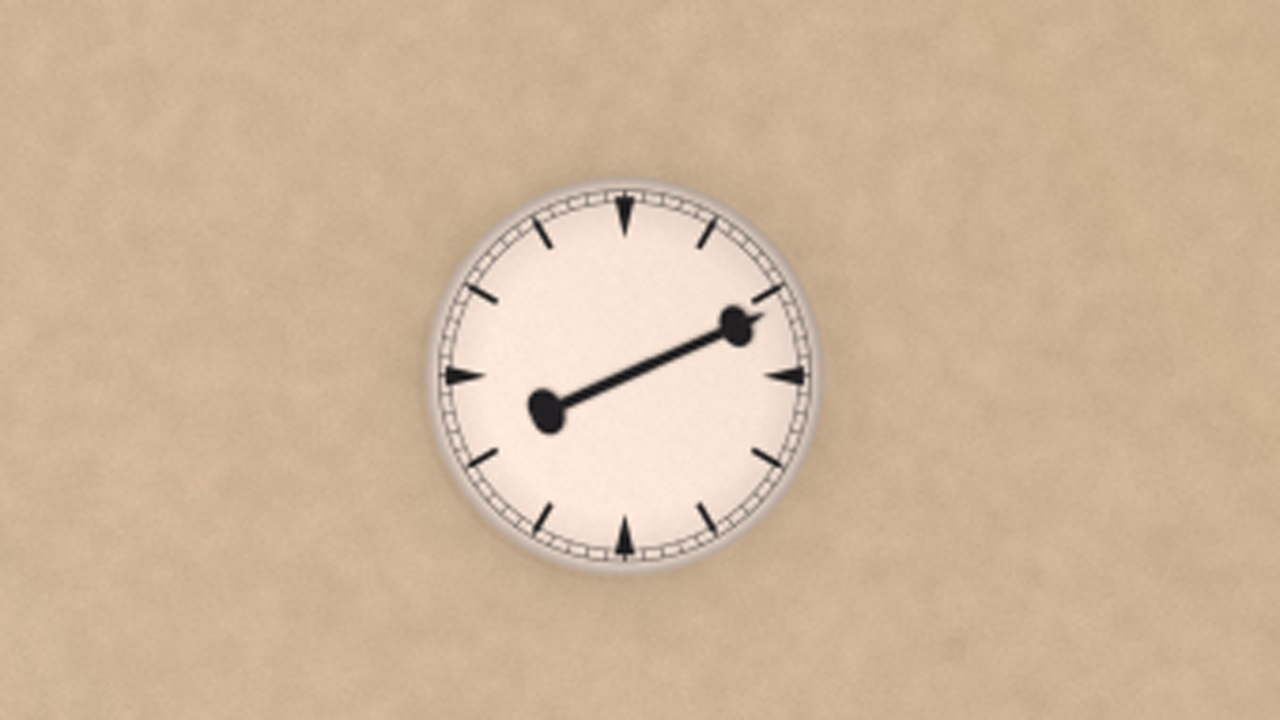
8:11
